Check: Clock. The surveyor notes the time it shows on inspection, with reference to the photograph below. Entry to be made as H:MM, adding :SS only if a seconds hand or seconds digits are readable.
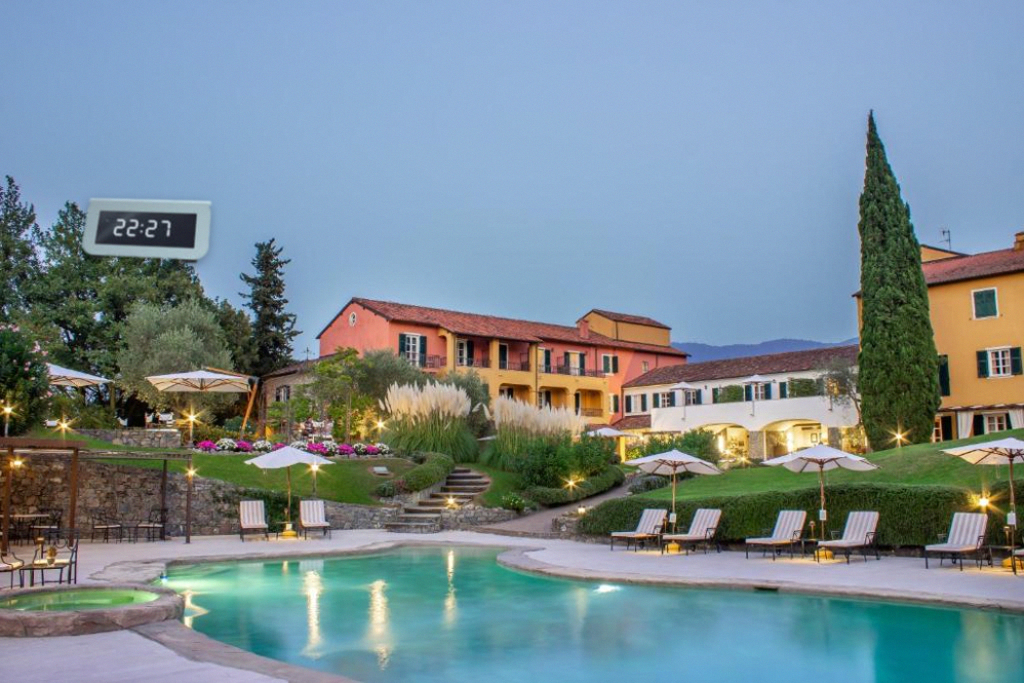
22:27
